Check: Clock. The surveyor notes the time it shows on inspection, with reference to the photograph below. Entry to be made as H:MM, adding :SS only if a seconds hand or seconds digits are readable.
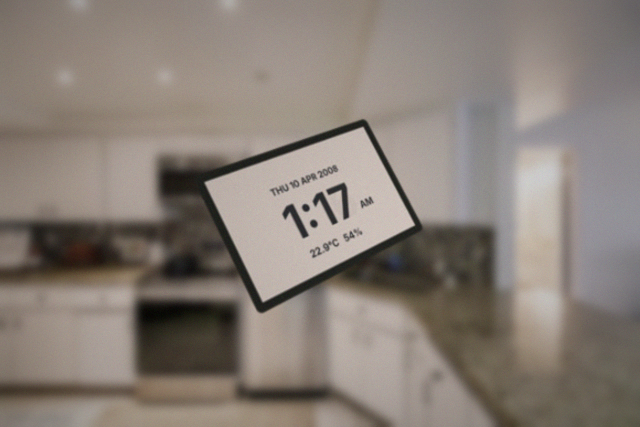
1:17
